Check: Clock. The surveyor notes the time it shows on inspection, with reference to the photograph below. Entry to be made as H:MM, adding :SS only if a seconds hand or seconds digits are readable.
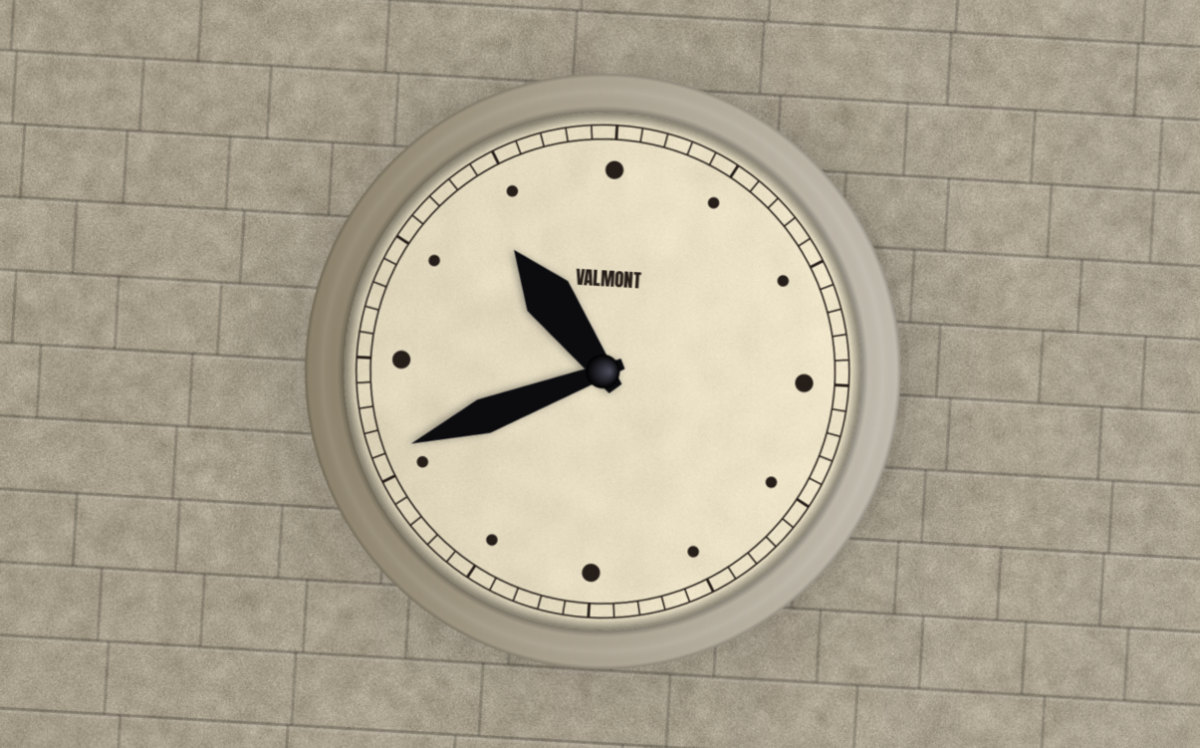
10:41
